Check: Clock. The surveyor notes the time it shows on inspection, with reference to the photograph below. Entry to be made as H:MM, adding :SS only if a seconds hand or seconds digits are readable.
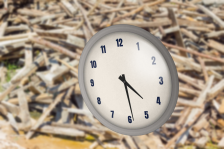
4:29
